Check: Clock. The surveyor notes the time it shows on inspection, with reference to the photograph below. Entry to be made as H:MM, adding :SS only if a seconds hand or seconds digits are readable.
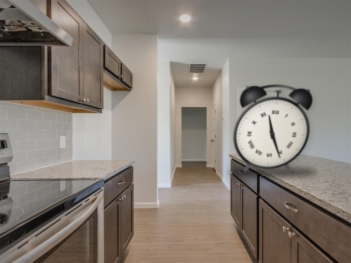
11:26
